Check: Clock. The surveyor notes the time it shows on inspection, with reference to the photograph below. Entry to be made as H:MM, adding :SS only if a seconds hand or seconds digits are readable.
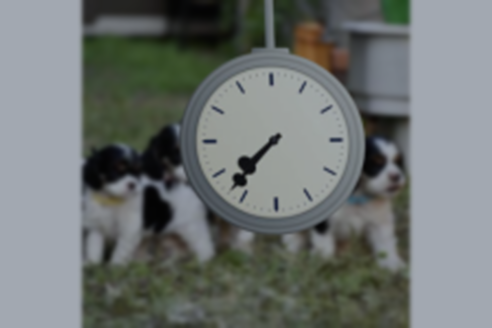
7:37
